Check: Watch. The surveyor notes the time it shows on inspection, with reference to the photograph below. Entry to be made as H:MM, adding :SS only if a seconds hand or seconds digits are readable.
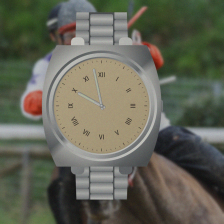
9:58
